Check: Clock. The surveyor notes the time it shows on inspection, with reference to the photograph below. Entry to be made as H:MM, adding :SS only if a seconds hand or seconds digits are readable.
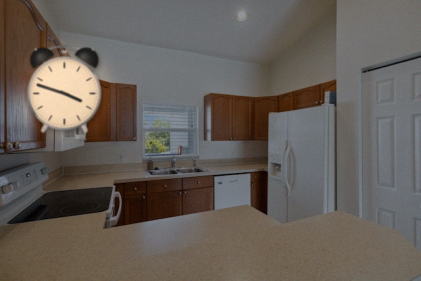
3:48
